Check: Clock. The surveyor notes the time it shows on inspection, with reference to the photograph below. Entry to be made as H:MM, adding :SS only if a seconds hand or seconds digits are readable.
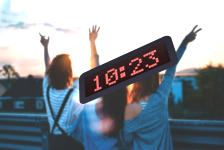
10:23
